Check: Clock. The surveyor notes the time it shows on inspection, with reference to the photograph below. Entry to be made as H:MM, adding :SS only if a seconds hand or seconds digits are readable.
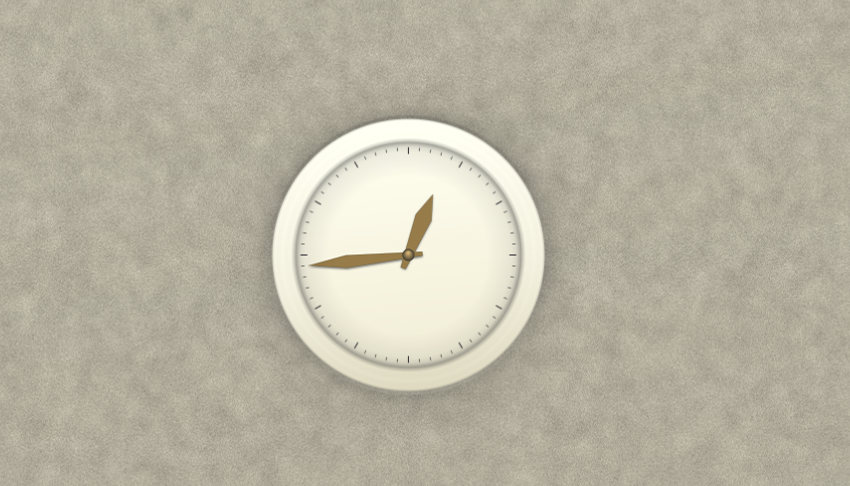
12:44
